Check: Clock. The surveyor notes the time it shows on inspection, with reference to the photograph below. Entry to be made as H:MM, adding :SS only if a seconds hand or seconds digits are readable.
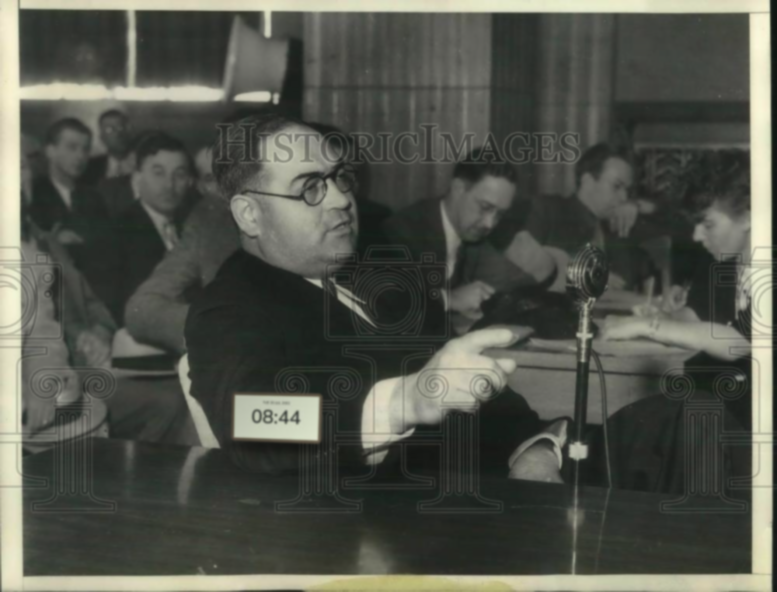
8:44
